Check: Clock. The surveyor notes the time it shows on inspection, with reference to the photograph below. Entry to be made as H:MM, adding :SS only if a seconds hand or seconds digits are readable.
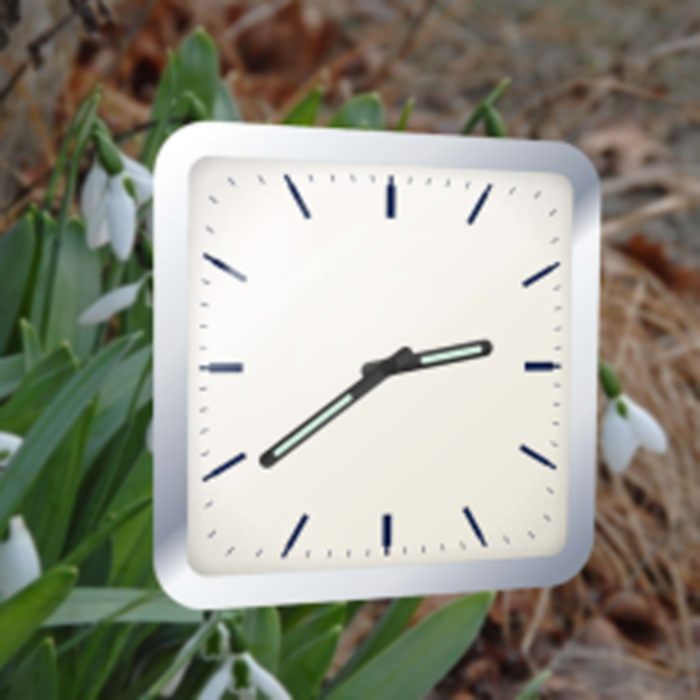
2:39
